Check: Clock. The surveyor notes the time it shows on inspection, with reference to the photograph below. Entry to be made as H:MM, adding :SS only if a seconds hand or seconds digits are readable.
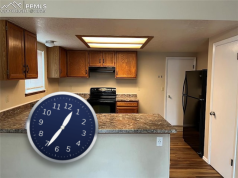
12:34
